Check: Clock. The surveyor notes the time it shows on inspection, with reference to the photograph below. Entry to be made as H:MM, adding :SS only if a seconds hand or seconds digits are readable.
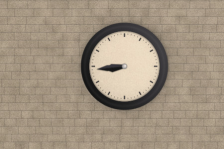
8:44
